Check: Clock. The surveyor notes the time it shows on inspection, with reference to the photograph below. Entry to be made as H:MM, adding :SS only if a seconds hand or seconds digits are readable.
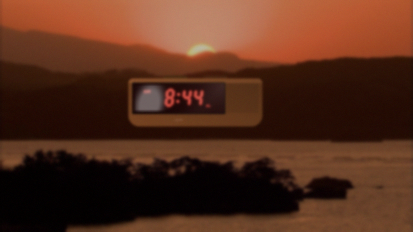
8:44
